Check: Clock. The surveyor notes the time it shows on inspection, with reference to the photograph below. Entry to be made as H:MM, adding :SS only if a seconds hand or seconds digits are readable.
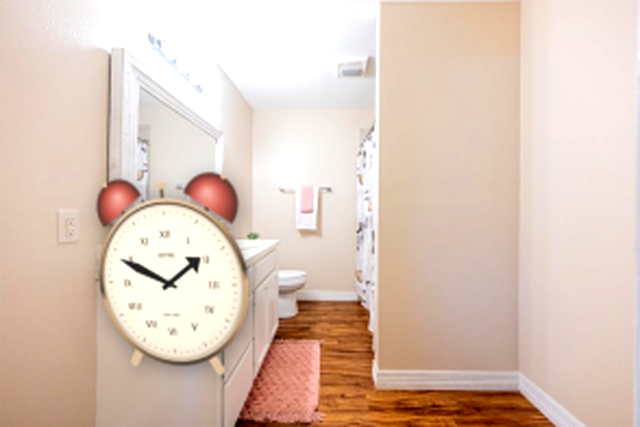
1:49
